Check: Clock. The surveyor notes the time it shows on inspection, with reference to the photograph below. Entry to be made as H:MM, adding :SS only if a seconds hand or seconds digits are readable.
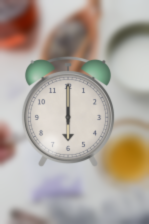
6:00
